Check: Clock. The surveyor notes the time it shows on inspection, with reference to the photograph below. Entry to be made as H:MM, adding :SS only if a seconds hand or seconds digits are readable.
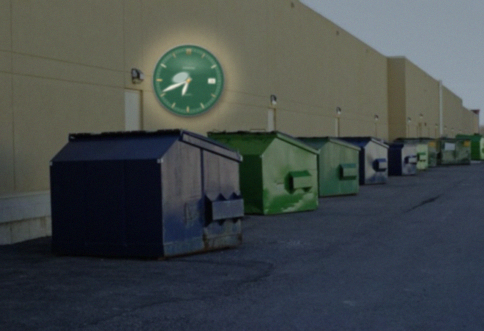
6:41
